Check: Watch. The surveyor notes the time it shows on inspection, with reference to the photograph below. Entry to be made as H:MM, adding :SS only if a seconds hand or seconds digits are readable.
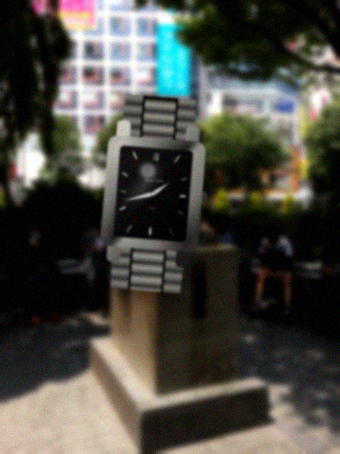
1:42
